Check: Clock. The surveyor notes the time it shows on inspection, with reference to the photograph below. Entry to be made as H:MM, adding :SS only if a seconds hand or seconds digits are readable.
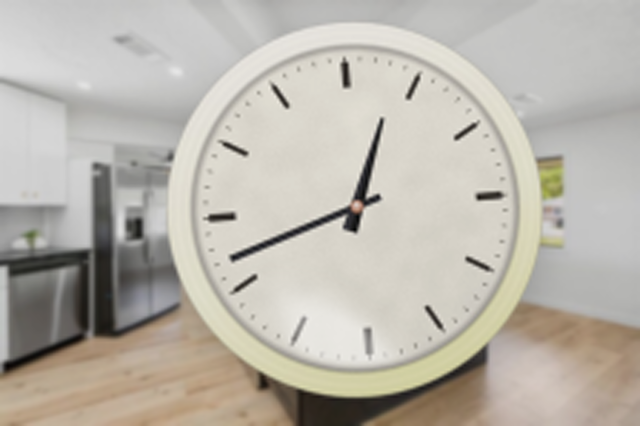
12:42
